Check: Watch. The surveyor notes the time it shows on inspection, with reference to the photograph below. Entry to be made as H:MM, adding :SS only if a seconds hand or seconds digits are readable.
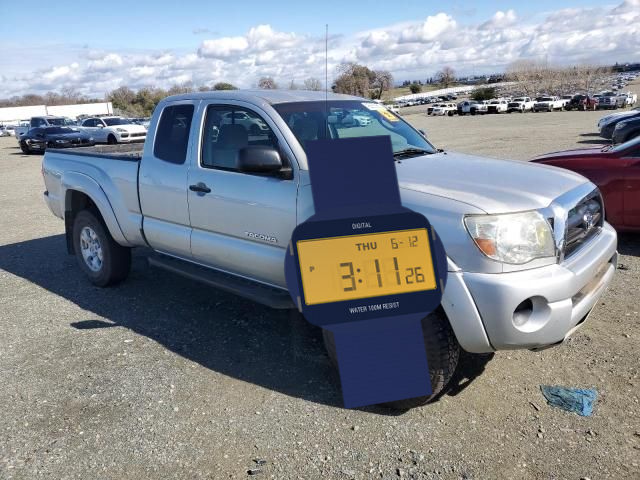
3:11:26
